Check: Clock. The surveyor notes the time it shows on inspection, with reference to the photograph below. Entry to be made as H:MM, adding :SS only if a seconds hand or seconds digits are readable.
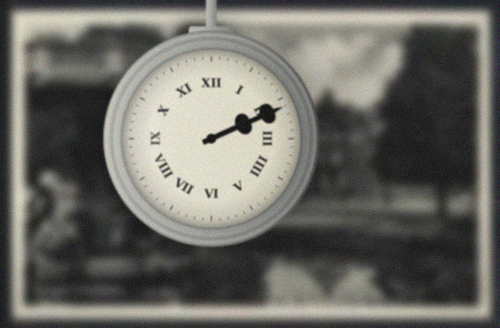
2:11
